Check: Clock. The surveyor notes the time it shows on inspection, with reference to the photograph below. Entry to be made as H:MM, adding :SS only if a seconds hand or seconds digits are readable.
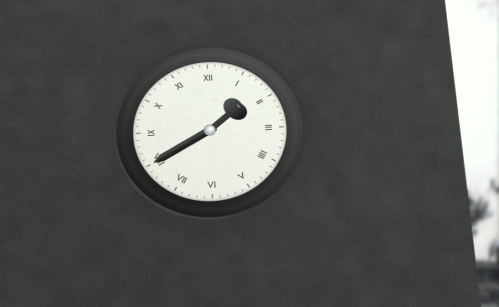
1:40
